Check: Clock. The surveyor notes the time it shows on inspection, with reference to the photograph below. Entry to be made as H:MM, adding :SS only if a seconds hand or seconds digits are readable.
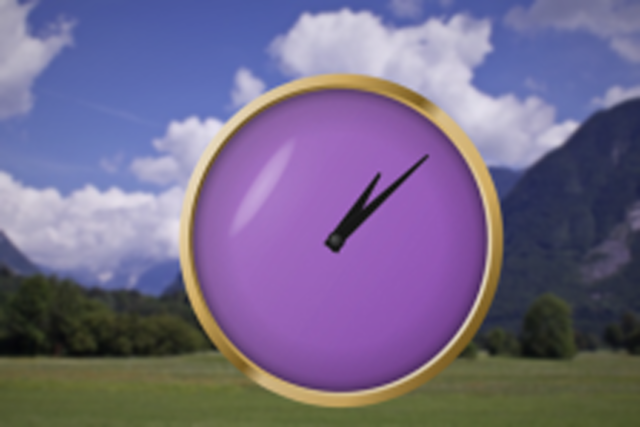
1:08
